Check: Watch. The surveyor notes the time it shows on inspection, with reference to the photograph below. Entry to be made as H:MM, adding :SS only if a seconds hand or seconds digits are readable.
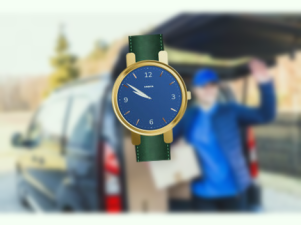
9:51
